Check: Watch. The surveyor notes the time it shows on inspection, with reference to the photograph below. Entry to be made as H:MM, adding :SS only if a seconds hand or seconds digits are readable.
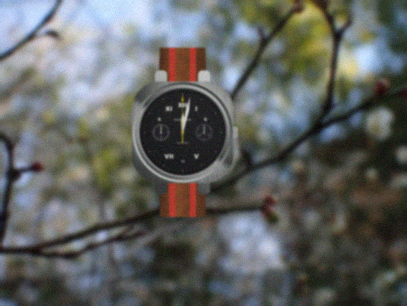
12:02
